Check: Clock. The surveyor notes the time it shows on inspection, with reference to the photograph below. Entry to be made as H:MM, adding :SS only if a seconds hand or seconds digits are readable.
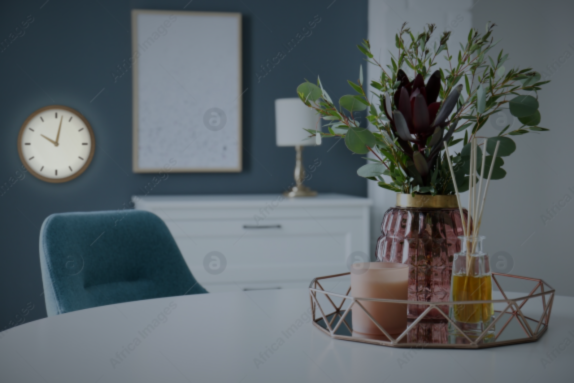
10:02
